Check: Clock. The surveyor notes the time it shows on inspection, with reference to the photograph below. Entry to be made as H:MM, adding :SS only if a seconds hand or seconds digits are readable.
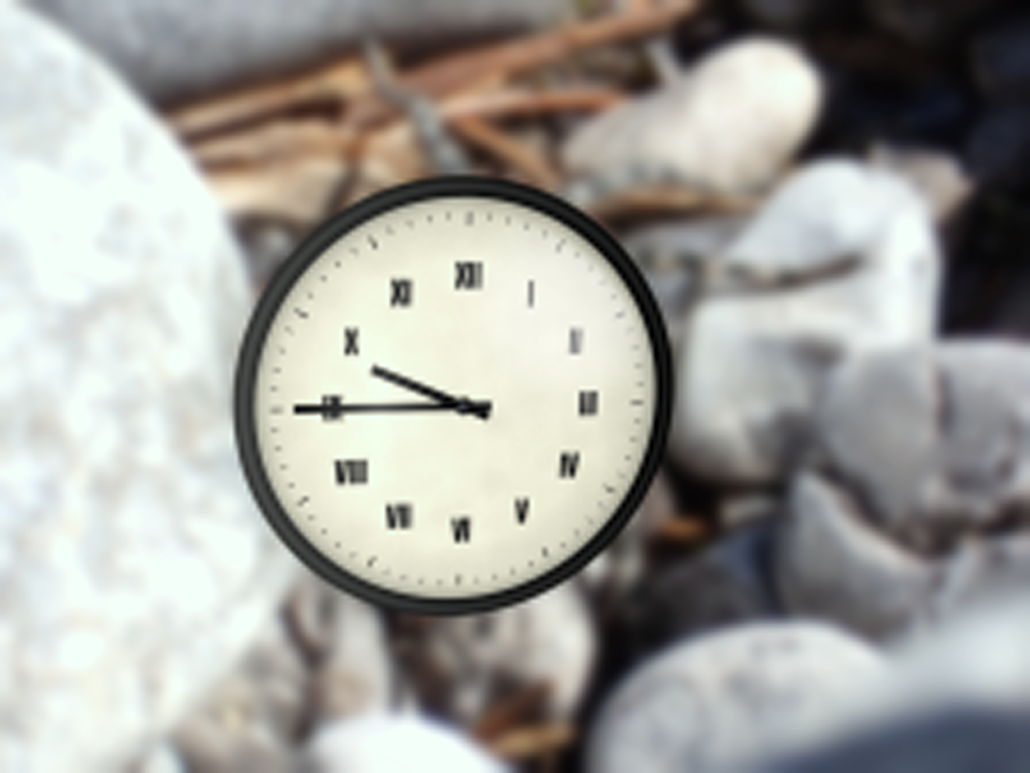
9:45
